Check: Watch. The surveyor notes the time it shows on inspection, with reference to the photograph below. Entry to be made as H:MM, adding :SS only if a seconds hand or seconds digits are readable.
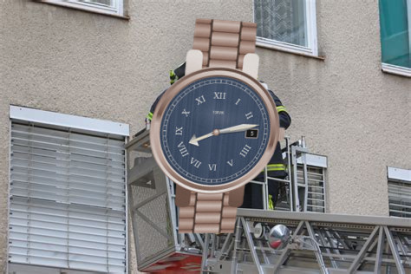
8:13
